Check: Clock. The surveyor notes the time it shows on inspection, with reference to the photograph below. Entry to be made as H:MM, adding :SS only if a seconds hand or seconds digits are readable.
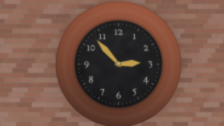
2:53
